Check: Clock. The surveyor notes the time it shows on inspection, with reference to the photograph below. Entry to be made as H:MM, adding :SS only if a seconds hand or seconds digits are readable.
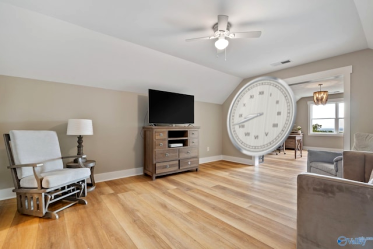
8:42
